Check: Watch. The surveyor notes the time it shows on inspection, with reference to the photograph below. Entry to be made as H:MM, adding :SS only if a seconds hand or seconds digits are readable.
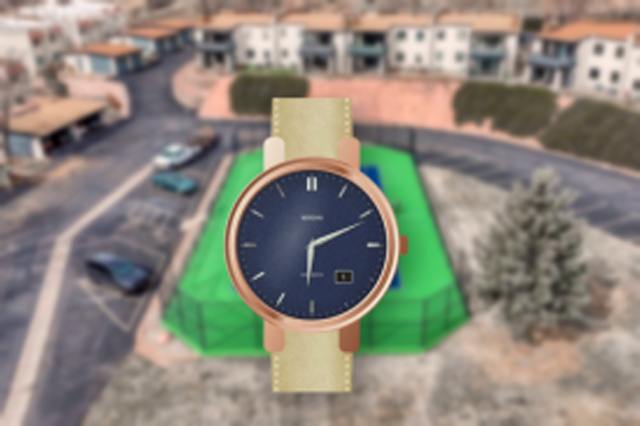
6:11
